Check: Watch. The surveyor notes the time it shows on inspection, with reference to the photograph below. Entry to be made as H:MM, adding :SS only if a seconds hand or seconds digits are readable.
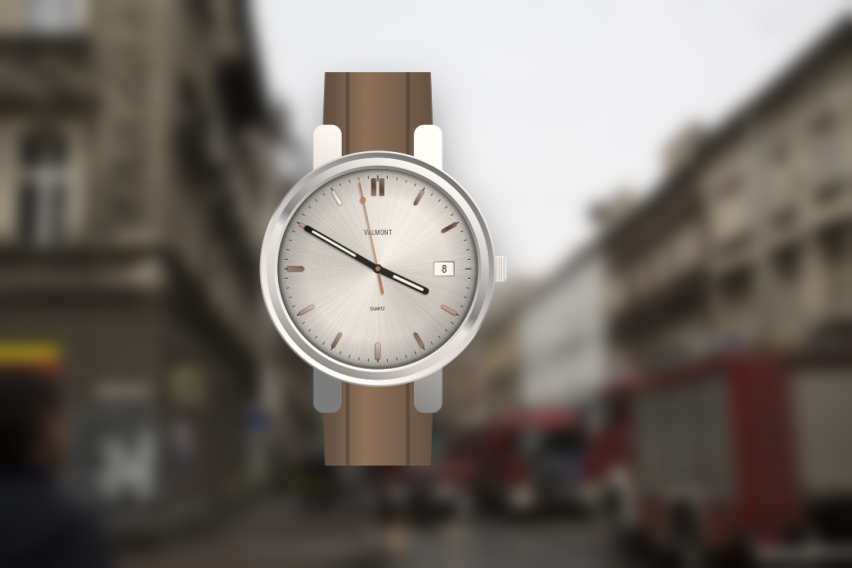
3:49:58
